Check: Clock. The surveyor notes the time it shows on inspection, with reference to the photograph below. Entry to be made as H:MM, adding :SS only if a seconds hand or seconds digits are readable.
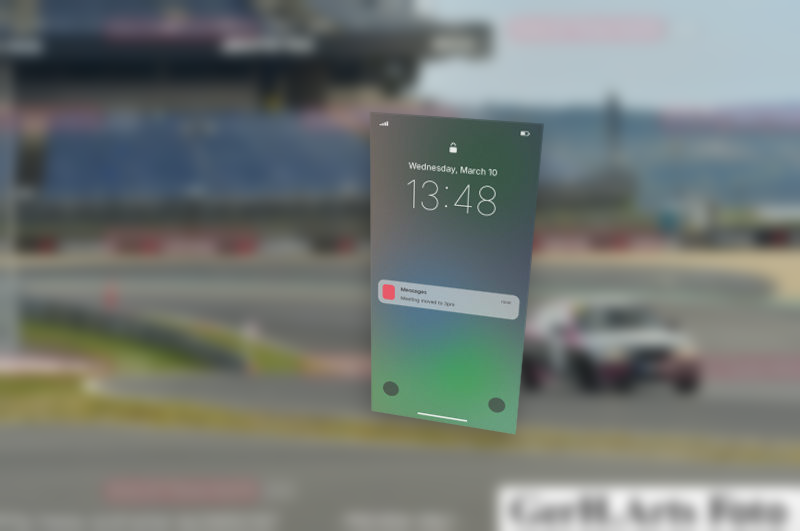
13:48
